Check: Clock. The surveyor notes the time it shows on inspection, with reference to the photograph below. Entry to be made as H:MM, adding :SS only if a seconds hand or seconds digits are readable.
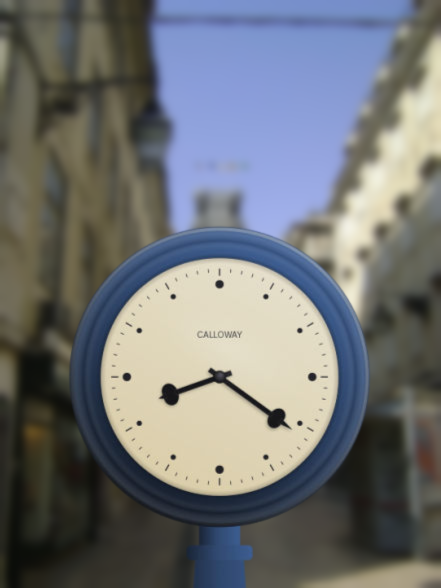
8:21
